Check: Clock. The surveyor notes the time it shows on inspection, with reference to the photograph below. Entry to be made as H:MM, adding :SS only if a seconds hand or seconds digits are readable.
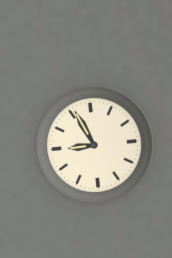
8:56
